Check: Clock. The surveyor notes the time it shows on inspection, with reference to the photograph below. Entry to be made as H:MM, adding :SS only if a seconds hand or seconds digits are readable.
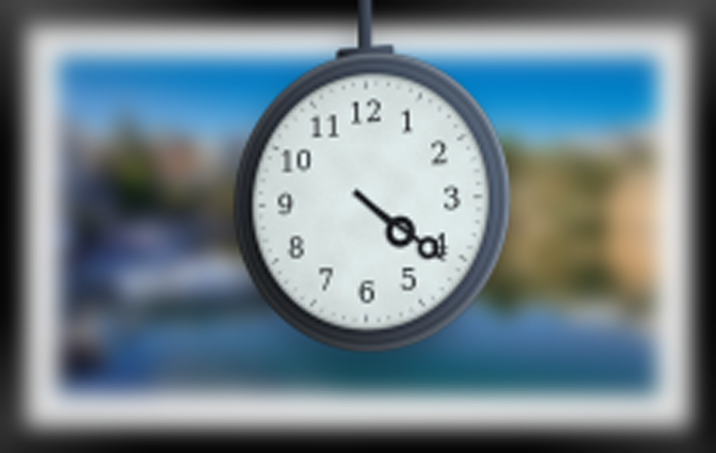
4:21
